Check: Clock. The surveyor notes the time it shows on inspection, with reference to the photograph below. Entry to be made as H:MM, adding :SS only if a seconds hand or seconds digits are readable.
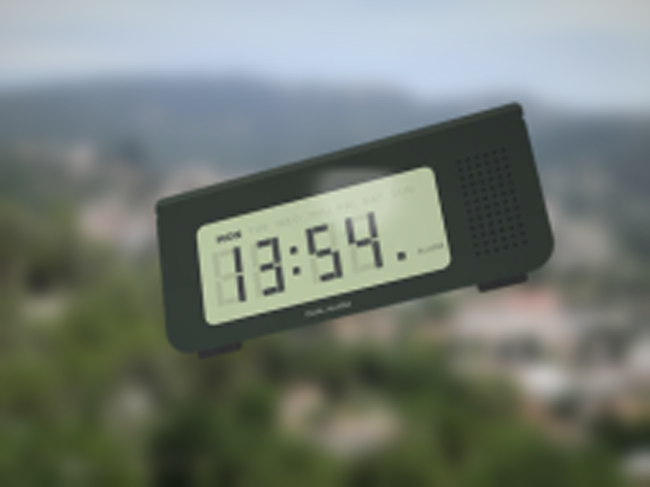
13:54
